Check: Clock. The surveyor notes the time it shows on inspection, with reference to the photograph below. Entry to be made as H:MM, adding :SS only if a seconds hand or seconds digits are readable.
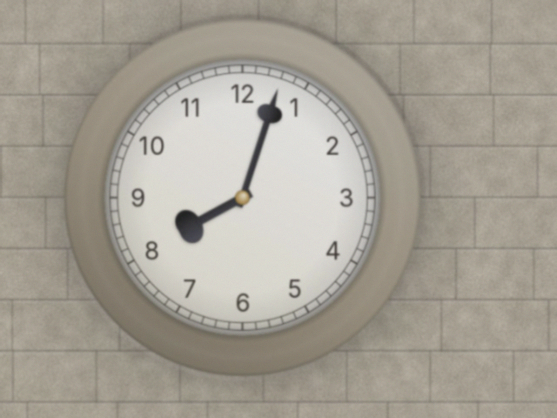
8:03
